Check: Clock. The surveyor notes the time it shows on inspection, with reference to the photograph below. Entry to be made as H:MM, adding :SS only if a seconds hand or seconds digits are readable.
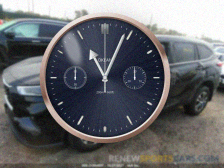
11:04
